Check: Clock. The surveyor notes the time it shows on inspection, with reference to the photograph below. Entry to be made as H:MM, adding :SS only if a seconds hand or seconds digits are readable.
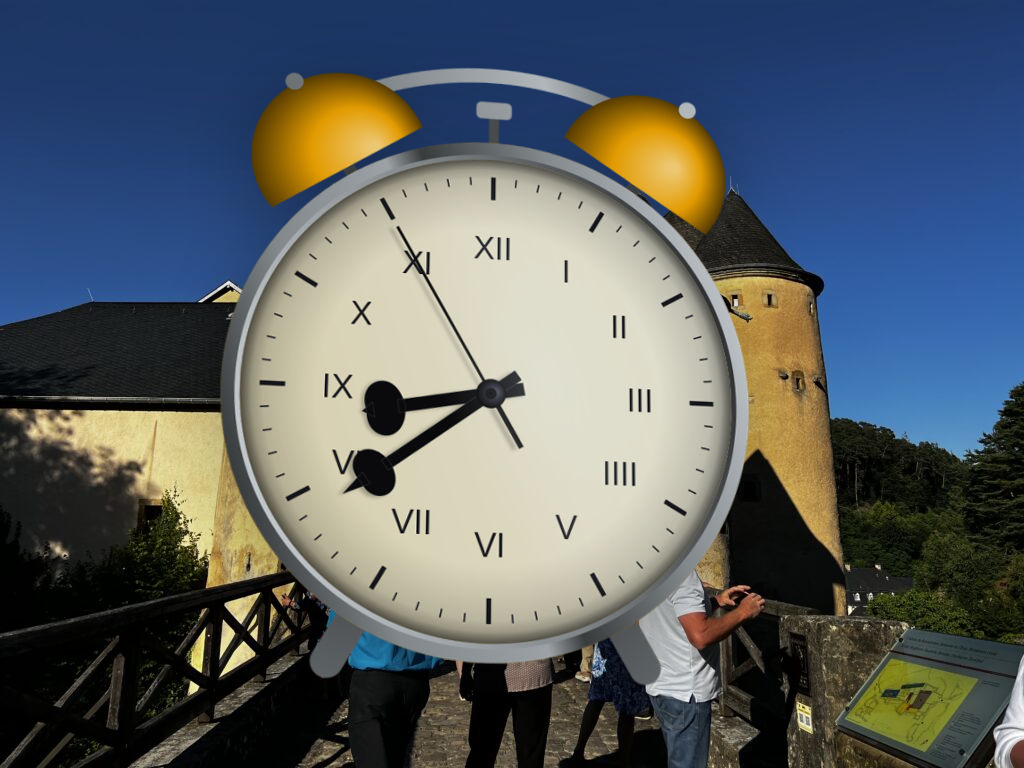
8:38:55
